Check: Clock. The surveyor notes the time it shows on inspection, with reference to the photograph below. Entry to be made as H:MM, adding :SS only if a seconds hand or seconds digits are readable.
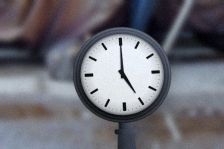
5:00
